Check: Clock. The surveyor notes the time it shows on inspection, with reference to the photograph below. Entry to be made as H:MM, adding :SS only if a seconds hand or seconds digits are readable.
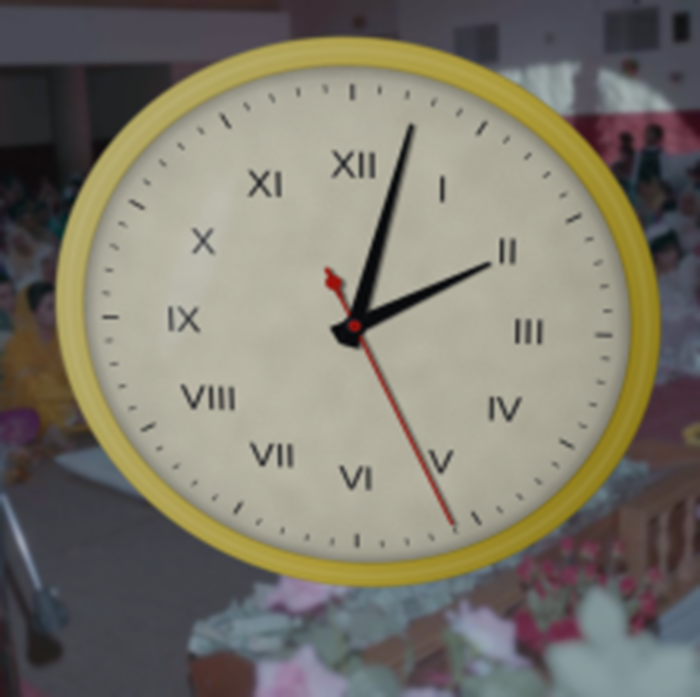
2:02:26
